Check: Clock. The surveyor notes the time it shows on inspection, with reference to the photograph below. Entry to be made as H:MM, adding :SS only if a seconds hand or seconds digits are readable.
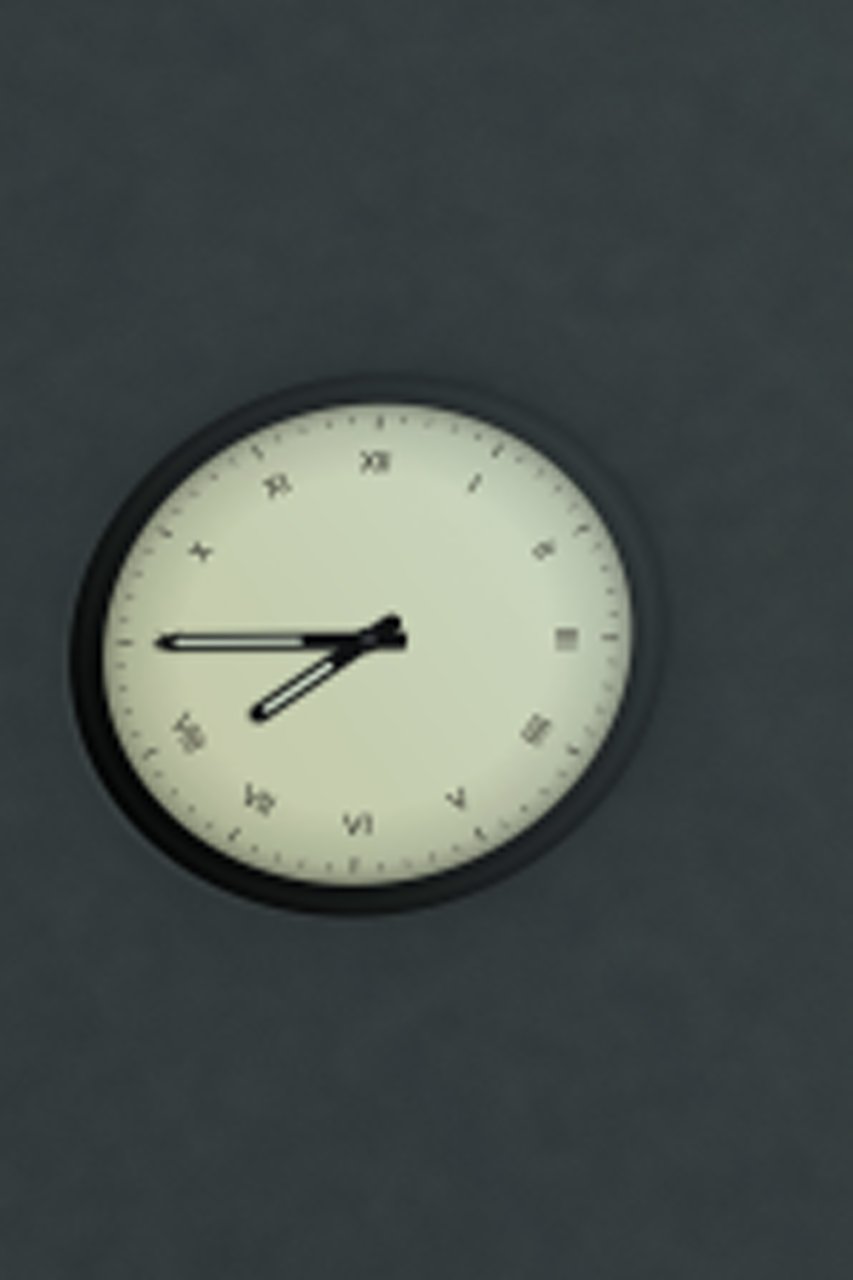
7:45
